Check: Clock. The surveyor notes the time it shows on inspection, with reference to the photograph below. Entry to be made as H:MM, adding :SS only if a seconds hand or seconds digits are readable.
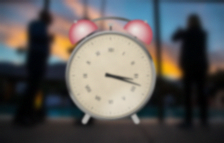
3:18
